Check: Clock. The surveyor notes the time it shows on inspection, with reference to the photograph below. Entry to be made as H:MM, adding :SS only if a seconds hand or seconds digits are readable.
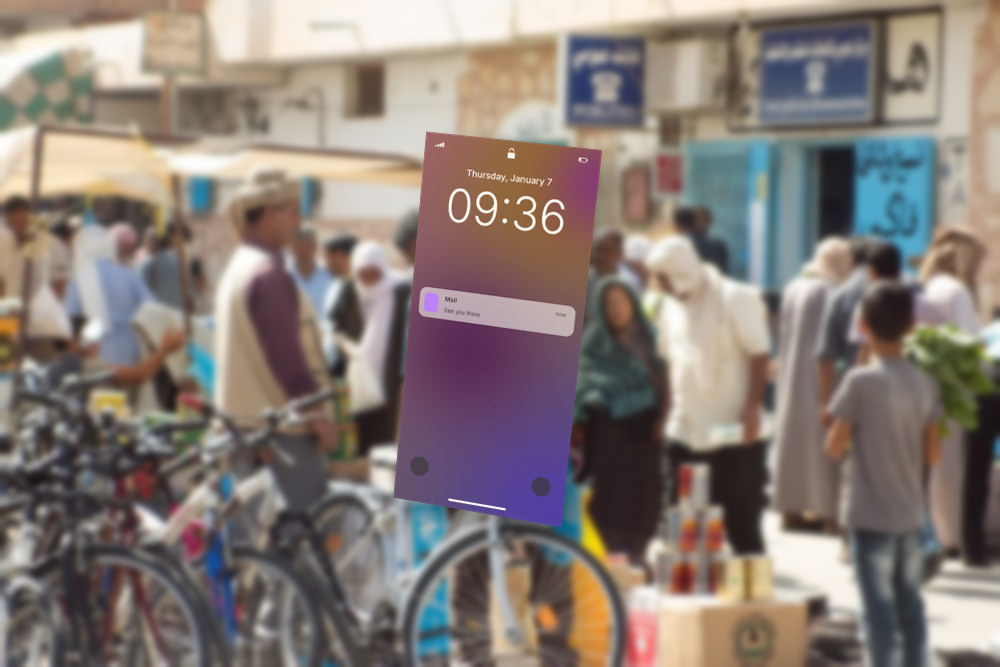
9:36
